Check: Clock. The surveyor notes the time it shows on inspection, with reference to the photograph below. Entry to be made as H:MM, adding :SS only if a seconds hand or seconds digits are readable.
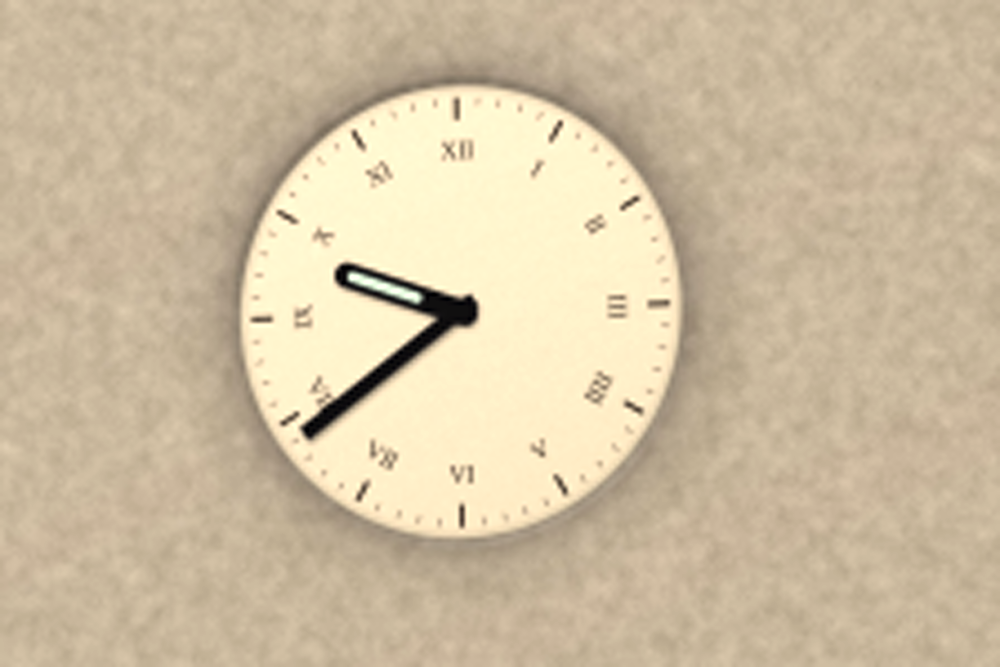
9:39
